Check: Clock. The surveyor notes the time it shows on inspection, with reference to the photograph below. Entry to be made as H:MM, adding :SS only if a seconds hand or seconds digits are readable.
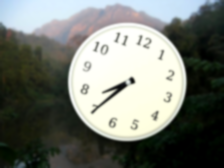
7:35
